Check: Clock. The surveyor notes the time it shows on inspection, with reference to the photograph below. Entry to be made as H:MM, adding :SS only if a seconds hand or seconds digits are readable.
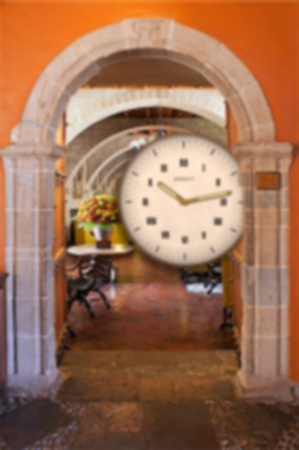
10:13
